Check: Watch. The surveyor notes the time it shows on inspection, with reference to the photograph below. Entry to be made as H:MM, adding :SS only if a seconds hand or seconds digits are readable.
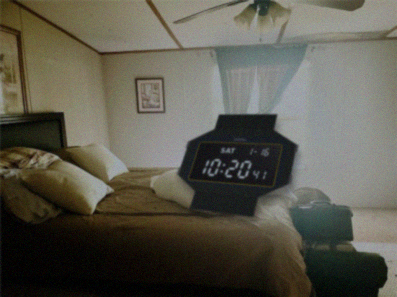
10:20
